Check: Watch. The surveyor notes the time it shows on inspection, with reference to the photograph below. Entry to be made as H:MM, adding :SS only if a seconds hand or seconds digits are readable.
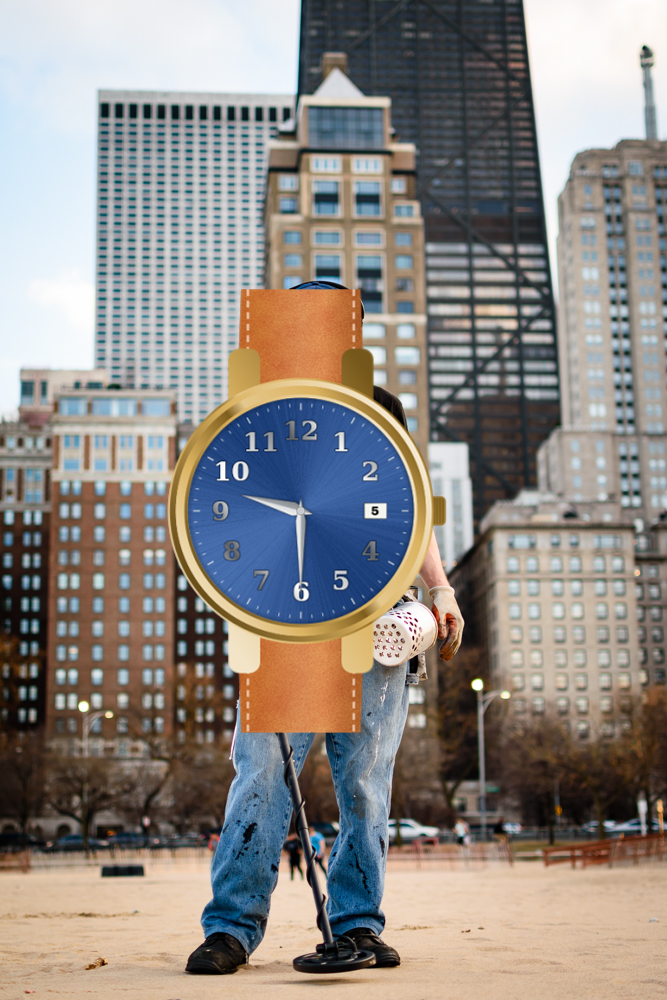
9:30
